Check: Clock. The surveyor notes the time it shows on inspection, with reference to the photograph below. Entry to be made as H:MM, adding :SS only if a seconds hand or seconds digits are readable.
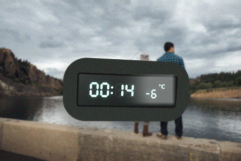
0:14
